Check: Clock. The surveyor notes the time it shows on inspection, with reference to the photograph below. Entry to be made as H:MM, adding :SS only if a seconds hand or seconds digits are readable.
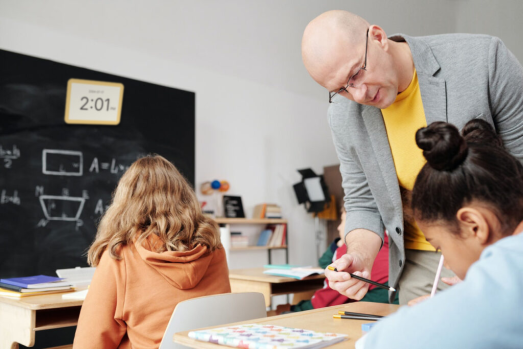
2:01
